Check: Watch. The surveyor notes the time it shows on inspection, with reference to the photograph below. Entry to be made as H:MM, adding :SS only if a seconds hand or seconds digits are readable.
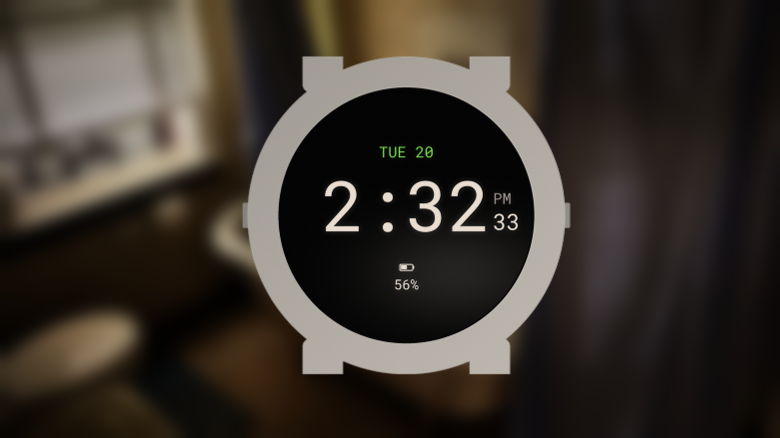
2:32:33
